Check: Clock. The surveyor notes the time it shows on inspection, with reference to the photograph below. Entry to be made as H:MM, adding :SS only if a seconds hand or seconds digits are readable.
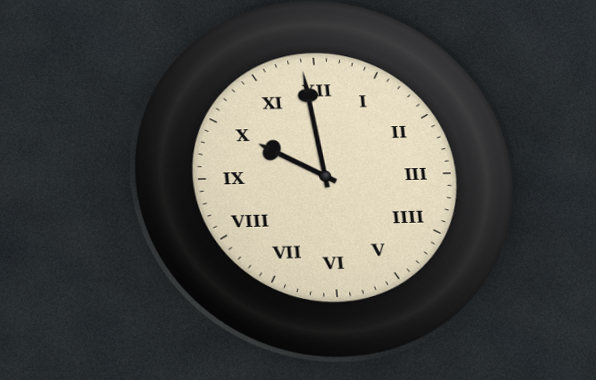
9:59
